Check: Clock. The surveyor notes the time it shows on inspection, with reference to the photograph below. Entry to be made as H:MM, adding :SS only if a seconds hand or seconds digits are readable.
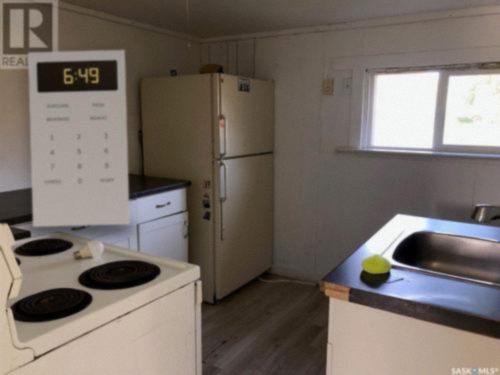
6:49
